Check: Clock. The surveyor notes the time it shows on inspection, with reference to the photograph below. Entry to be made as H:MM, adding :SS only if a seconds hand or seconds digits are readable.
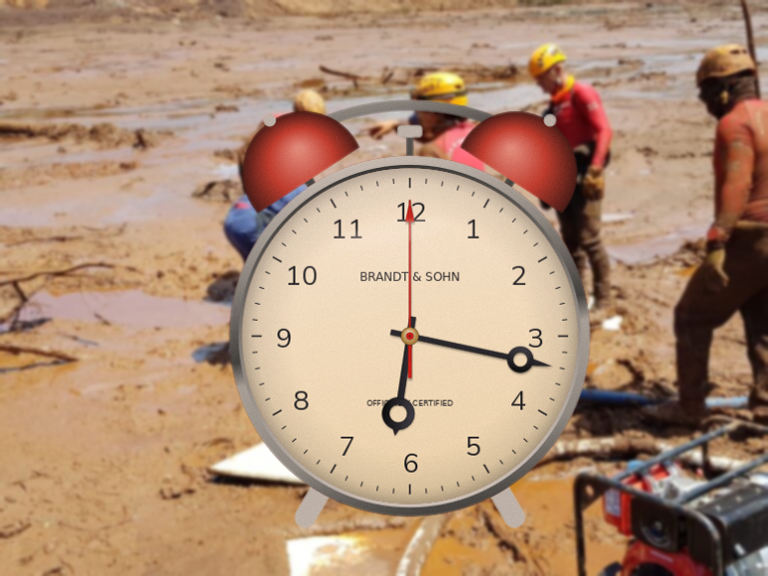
6:17:00
